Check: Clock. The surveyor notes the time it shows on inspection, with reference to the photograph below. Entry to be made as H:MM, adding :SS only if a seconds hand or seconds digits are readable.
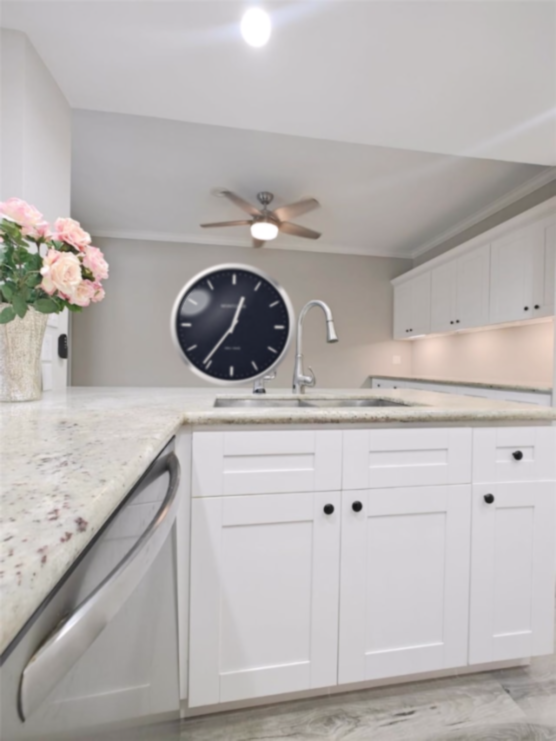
12:36
